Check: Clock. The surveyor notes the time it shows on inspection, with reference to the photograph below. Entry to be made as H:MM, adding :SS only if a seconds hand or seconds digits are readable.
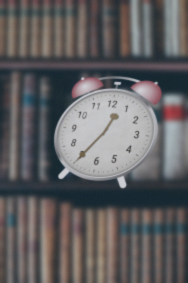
12:35
